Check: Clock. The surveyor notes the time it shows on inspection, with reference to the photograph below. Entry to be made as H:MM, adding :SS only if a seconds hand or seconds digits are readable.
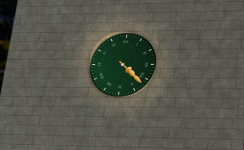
4:22
